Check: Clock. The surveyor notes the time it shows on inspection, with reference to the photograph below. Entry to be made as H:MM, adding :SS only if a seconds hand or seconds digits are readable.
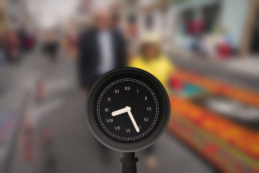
8:26
